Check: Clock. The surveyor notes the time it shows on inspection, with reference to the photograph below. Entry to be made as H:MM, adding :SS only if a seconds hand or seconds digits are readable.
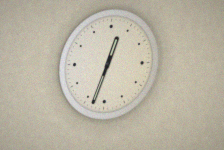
12:33
